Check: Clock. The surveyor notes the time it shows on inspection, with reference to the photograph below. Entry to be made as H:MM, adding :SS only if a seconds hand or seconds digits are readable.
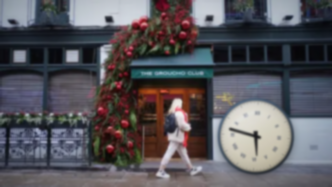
5:47
